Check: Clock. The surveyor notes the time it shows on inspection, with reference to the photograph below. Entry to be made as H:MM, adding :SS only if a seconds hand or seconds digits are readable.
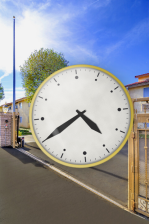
4:40
